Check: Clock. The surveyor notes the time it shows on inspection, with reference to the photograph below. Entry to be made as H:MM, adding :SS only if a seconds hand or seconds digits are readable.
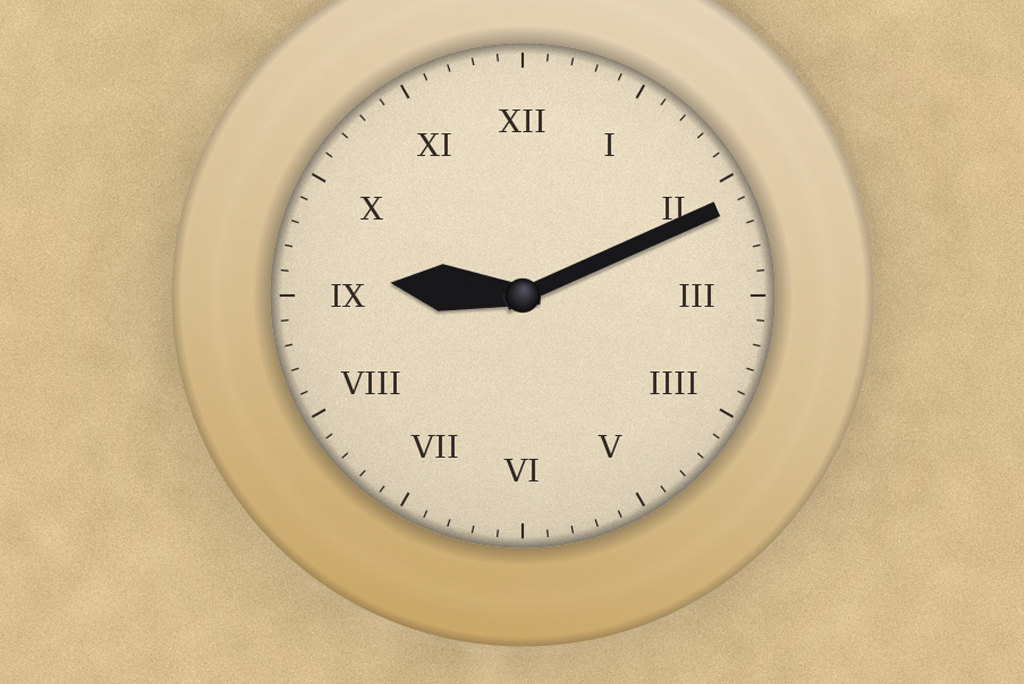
9:11
